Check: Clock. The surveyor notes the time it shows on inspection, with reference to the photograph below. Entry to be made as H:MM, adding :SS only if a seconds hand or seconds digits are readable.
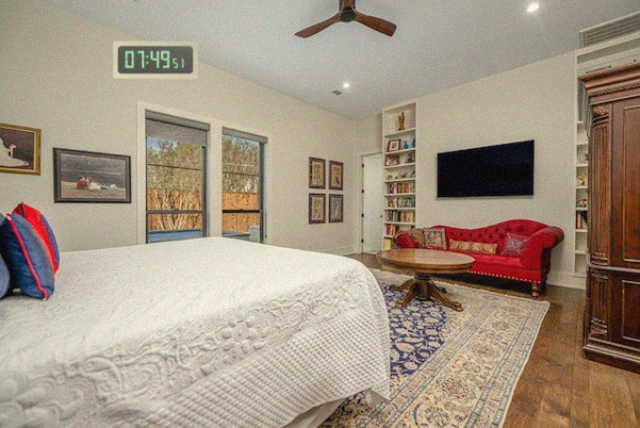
7:49:51
